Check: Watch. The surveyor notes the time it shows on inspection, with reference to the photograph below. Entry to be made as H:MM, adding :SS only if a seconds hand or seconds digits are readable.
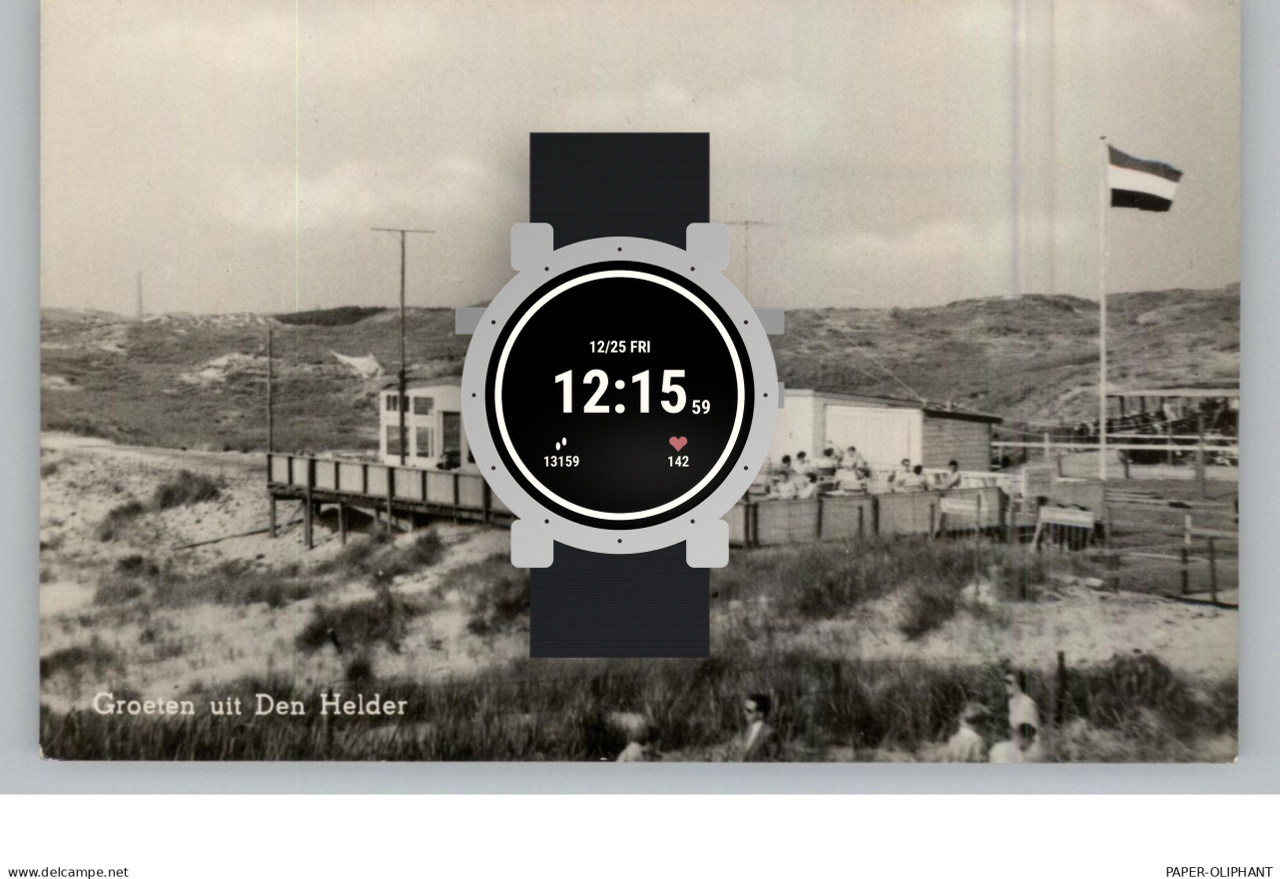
12:15:59
